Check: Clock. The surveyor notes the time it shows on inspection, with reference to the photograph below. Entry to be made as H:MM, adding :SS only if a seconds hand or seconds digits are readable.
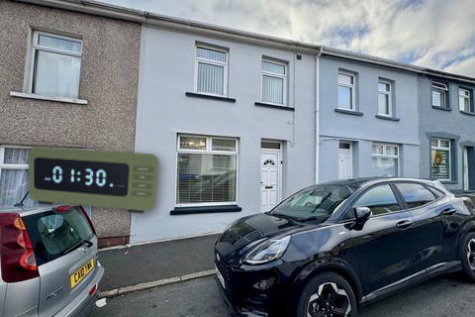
1:30
